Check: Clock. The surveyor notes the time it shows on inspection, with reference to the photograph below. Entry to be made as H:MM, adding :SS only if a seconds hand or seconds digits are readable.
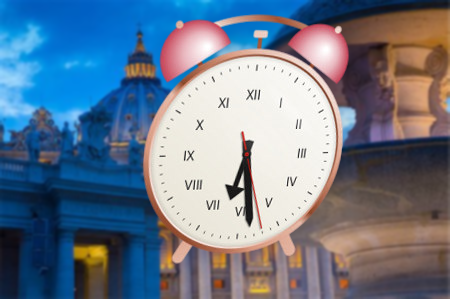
6:28:27
